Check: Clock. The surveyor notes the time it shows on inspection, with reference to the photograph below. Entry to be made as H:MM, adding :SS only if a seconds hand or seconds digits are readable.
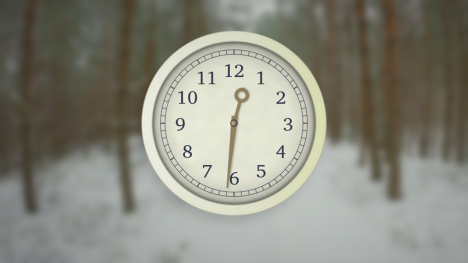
12:31
